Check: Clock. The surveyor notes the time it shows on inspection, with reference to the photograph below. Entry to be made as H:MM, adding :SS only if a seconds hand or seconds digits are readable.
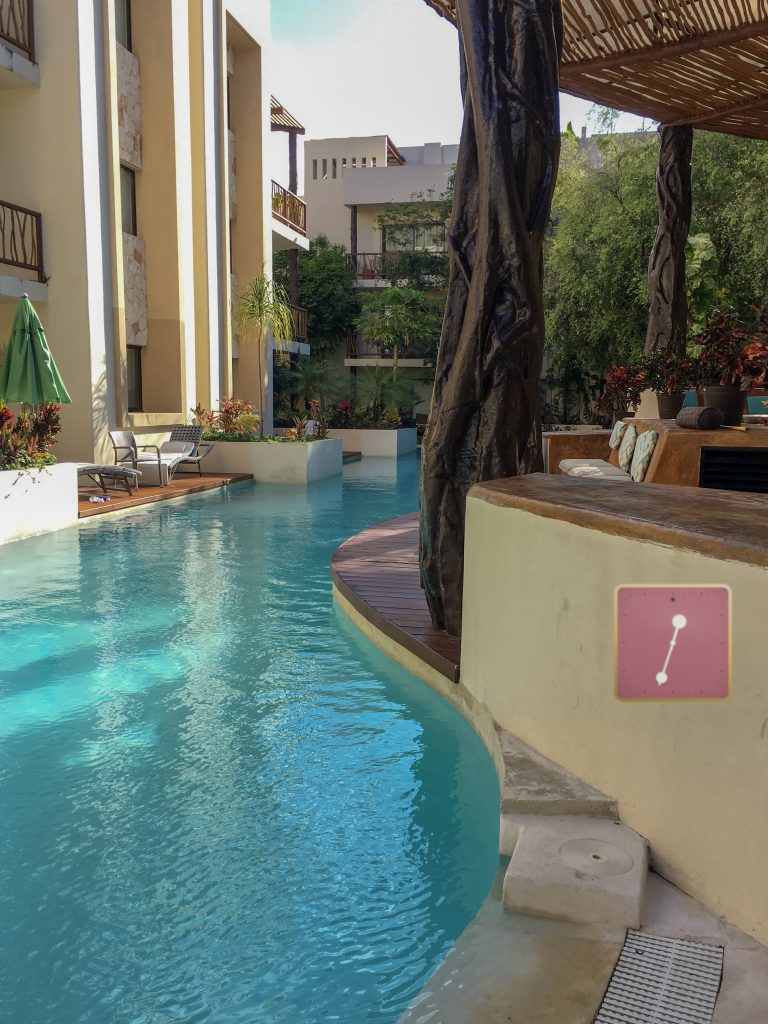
12:33
